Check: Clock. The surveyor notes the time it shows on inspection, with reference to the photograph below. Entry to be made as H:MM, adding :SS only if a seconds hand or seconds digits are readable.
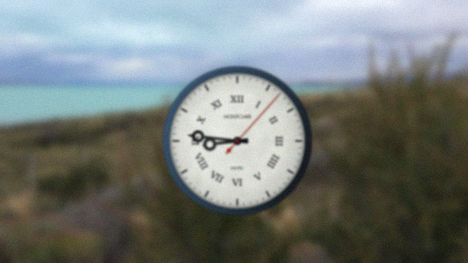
8:46:07
